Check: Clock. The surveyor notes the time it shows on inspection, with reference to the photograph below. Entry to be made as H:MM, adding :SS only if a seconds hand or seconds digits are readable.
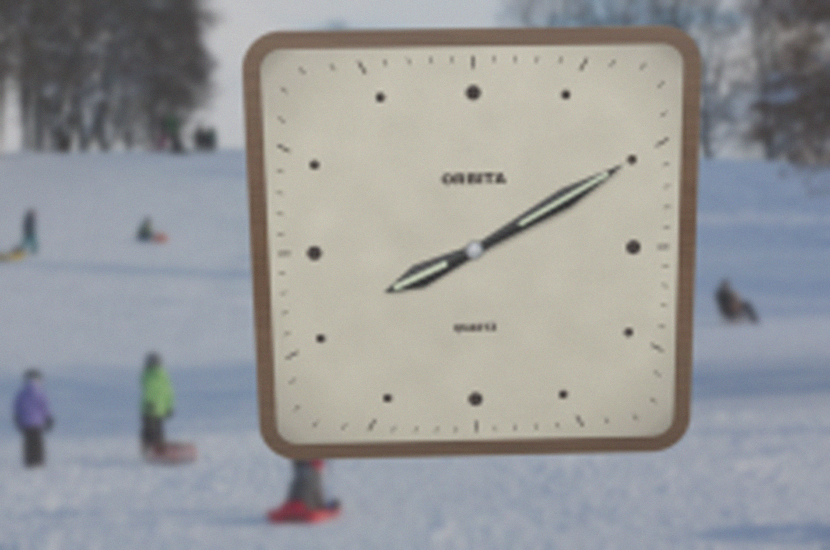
8:10
